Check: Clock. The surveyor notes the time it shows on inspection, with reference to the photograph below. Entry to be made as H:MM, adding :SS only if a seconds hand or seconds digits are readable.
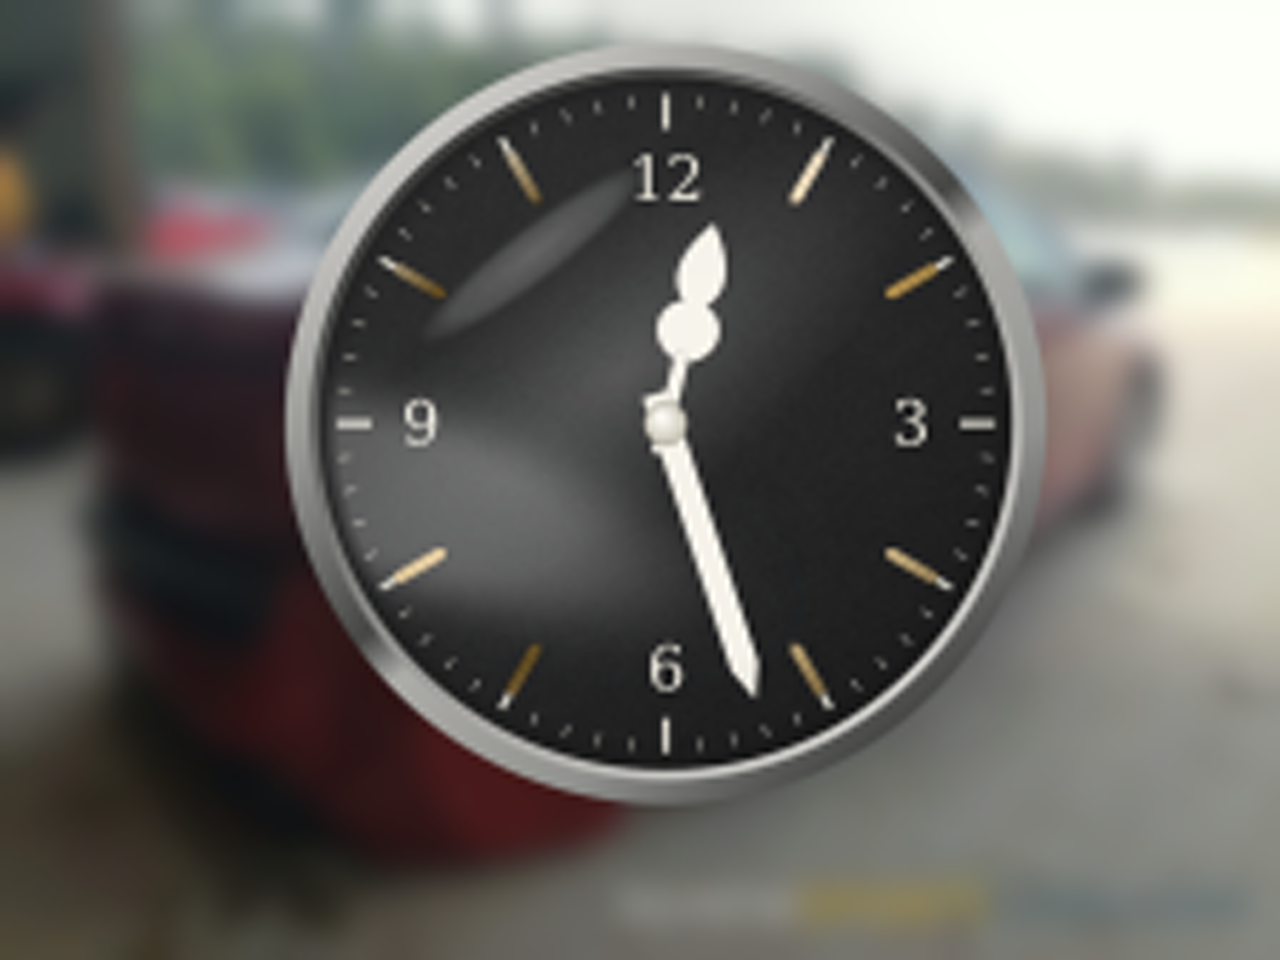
12:27
